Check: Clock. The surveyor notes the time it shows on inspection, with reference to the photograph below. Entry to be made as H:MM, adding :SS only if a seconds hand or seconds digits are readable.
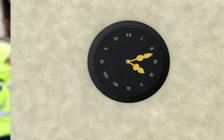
4:12
